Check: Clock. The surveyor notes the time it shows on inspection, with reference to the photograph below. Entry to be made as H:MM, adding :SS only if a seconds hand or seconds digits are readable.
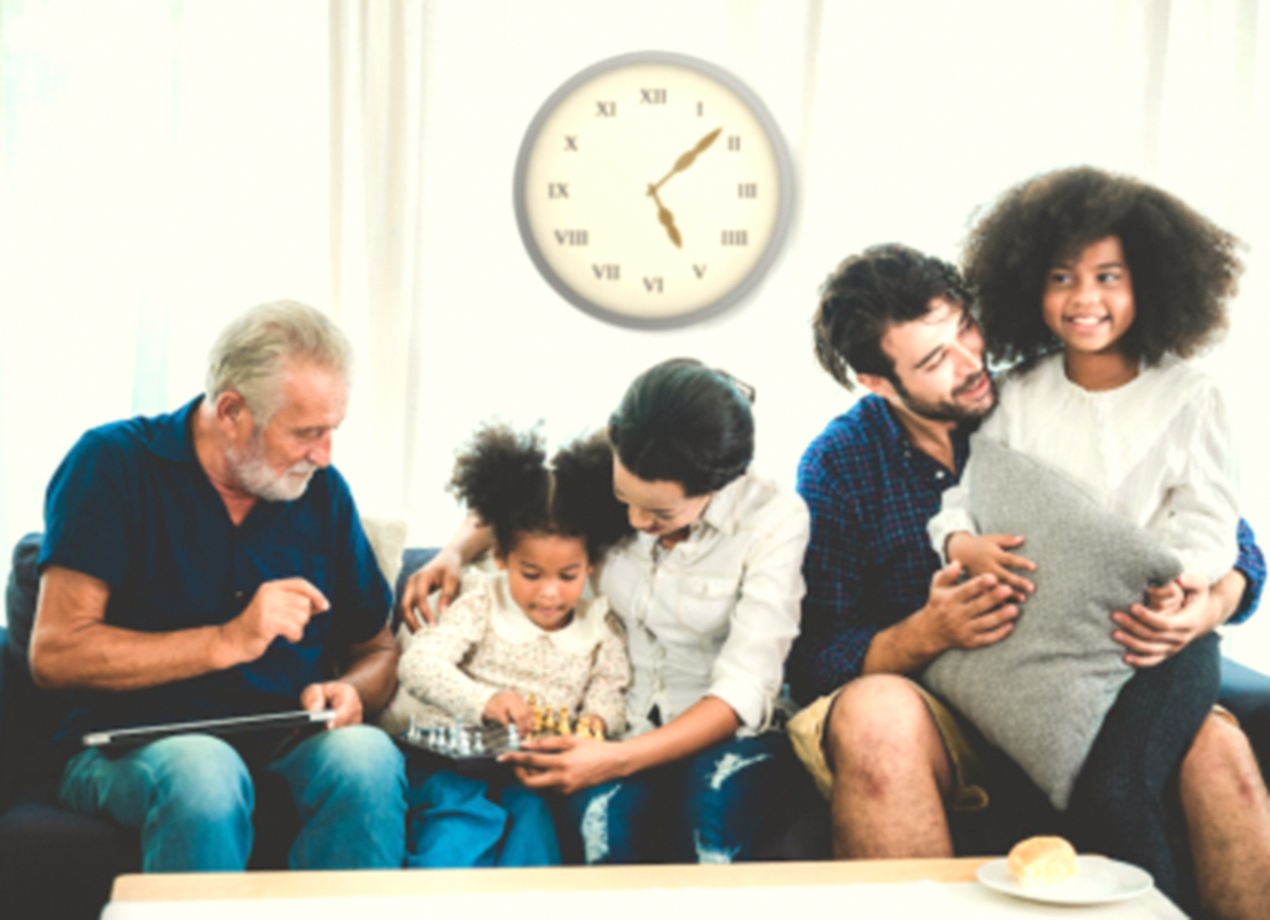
5:08
